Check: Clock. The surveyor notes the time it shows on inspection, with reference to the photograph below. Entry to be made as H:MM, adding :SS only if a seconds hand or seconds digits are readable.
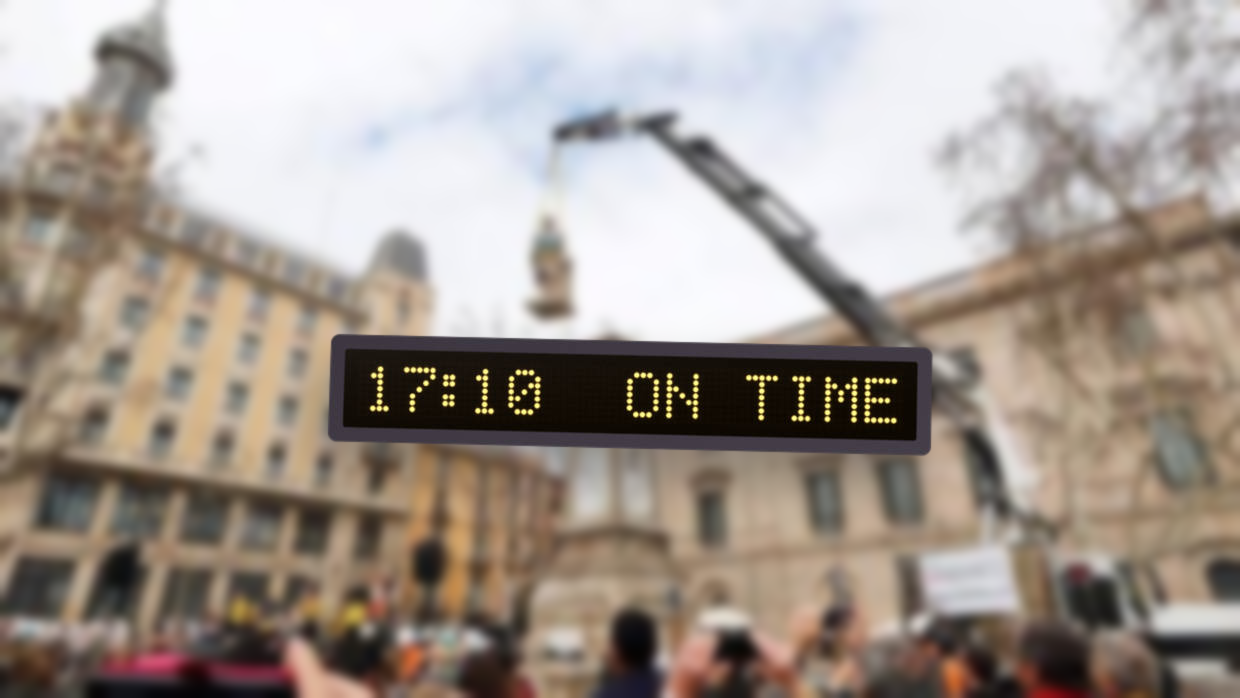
17:10
